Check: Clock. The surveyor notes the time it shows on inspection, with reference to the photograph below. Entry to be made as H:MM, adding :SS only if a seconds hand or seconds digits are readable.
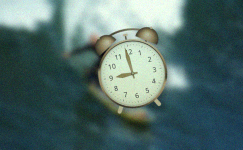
8:59
